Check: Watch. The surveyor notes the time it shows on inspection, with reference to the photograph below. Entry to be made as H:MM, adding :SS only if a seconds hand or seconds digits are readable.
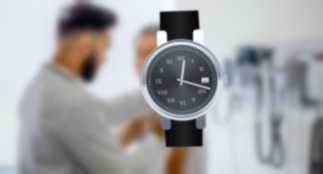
12:18
